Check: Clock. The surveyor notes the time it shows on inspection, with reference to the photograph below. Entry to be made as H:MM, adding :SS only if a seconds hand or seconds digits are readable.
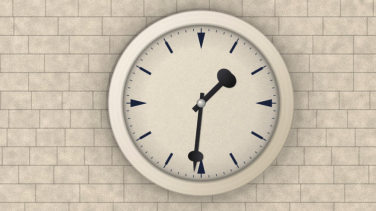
1:31
